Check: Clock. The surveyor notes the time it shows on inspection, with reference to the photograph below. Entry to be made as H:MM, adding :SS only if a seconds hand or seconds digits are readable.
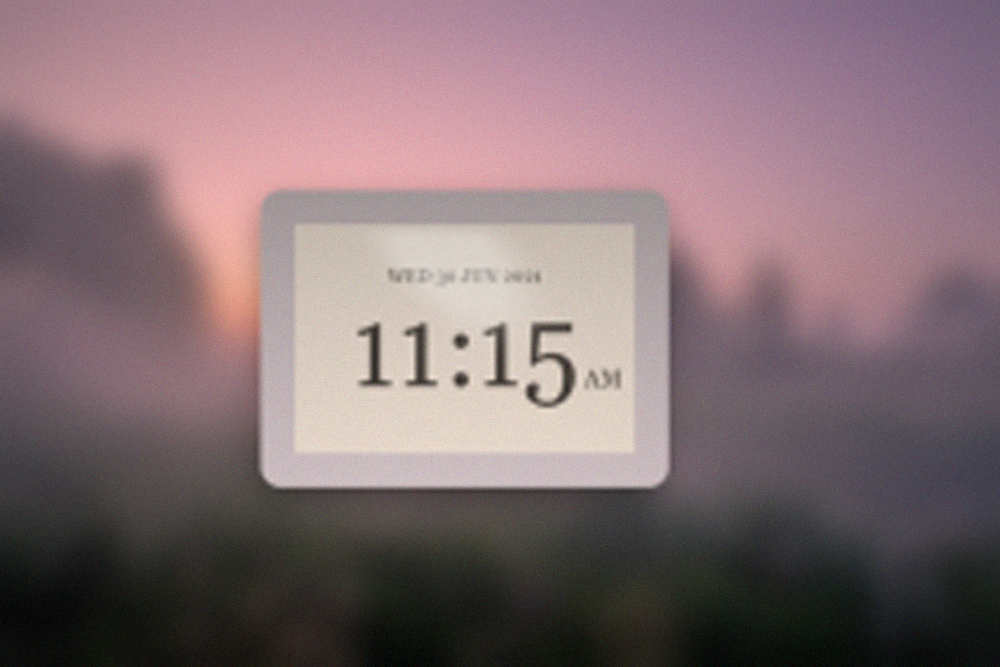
11:15
